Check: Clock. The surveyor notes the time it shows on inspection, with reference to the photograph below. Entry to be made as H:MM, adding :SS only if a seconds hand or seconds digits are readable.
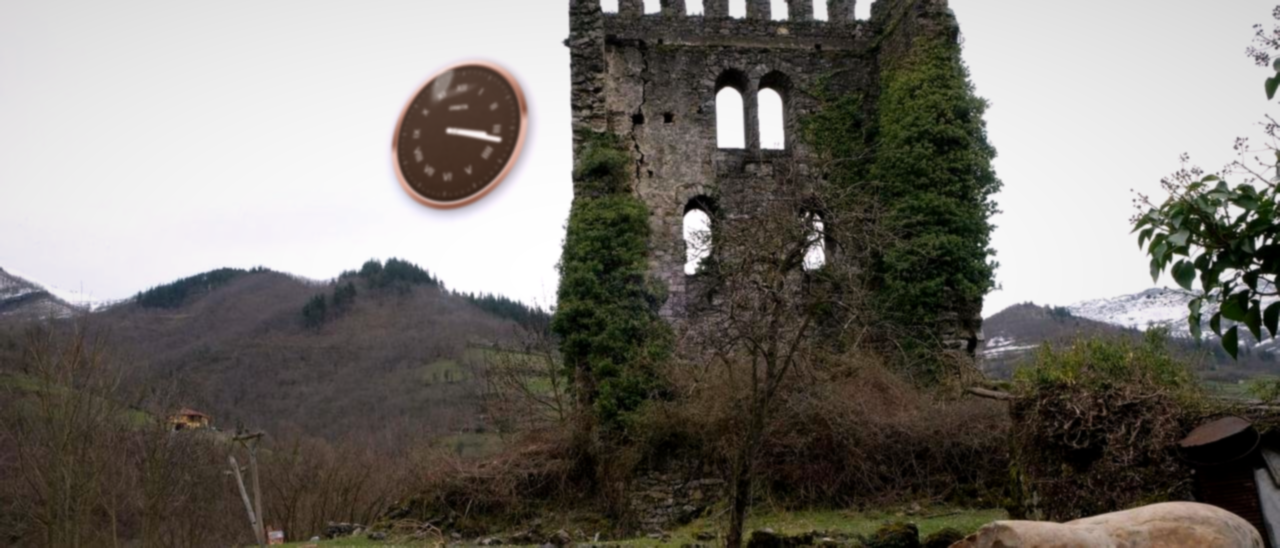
3:17
